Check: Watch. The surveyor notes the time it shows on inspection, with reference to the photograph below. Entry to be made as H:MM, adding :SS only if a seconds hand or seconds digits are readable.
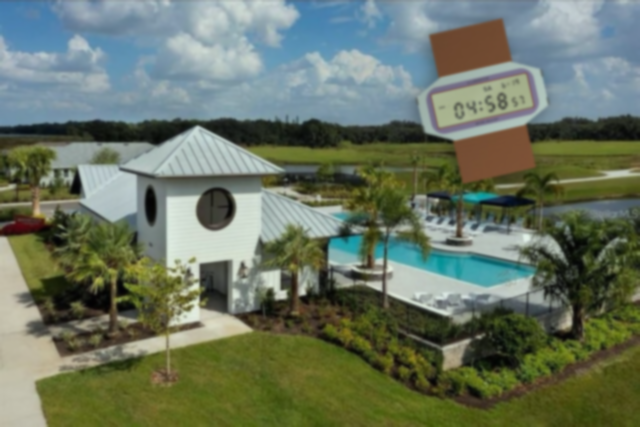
4:58
